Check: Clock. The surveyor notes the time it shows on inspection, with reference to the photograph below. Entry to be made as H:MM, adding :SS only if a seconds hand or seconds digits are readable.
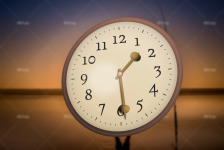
1:29
